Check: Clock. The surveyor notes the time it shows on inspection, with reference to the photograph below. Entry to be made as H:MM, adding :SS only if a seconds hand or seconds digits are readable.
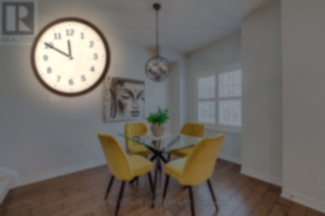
11:50
